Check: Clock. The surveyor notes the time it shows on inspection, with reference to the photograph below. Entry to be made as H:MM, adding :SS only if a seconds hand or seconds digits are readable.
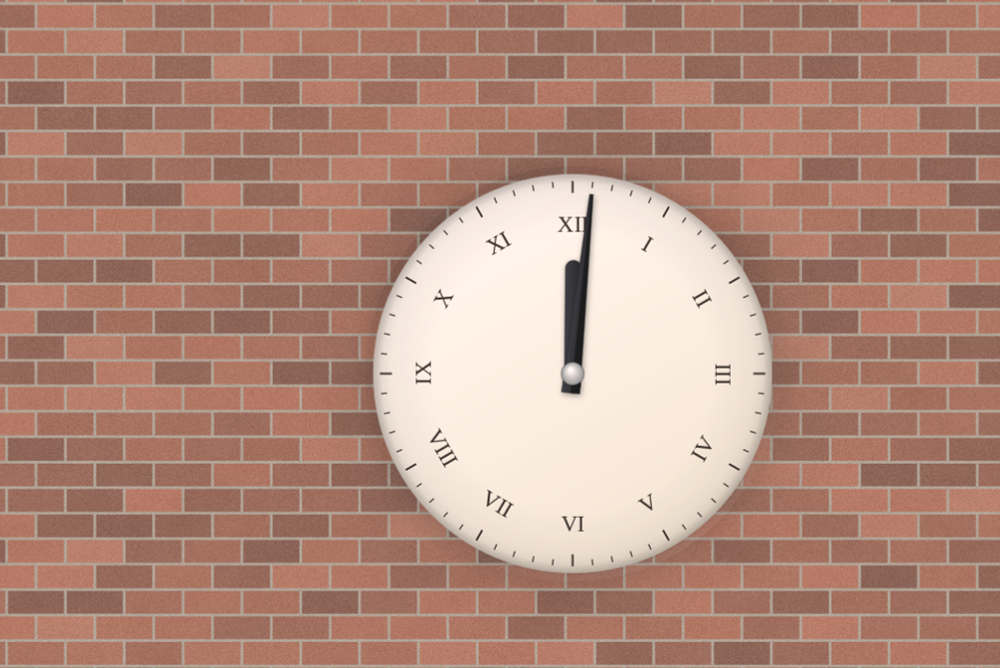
12:01
